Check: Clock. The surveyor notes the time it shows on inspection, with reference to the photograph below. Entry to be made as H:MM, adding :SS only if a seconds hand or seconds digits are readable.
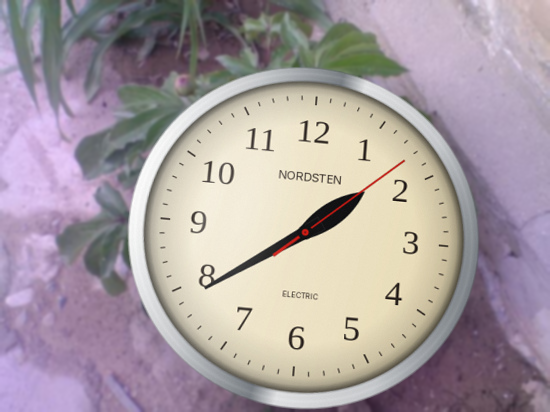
1:39:08
